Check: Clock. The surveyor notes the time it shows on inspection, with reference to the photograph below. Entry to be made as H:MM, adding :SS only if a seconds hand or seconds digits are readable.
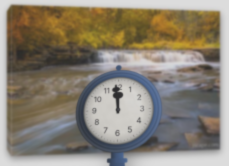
11:59
